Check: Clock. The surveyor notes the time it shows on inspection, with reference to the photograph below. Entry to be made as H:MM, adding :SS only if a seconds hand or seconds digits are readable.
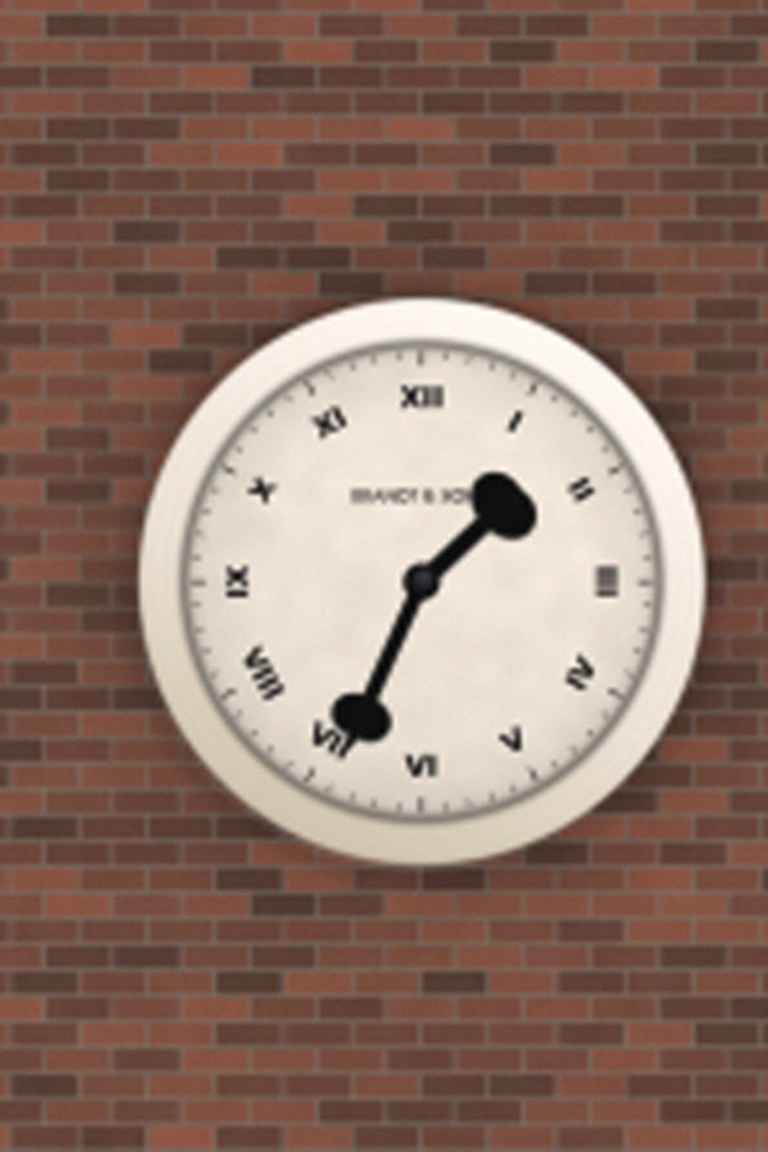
1:34
